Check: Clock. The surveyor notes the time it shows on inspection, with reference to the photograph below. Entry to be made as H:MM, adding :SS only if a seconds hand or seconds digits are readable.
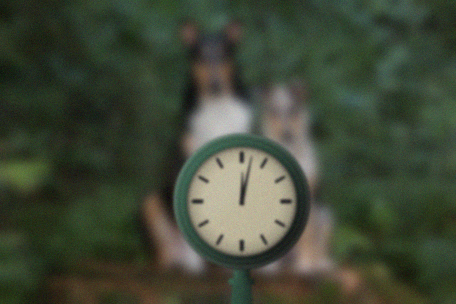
12:02
